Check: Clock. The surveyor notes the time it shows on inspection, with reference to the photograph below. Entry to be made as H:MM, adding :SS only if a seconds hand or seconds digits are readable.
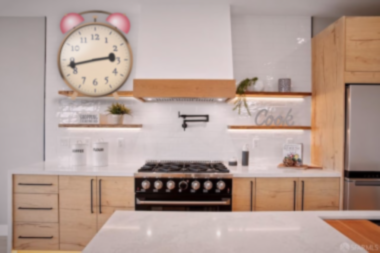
2:43
